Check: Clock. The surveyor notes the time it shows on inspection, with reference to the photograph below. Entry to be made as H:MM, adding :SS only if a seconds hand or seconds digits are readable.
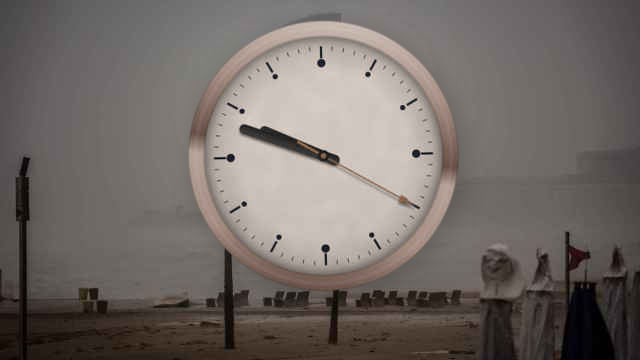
9:48:20
